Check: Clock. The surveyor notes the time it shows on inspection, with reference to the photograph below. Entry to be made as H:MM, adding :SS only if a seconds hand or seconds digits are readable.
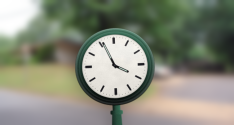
3:56
